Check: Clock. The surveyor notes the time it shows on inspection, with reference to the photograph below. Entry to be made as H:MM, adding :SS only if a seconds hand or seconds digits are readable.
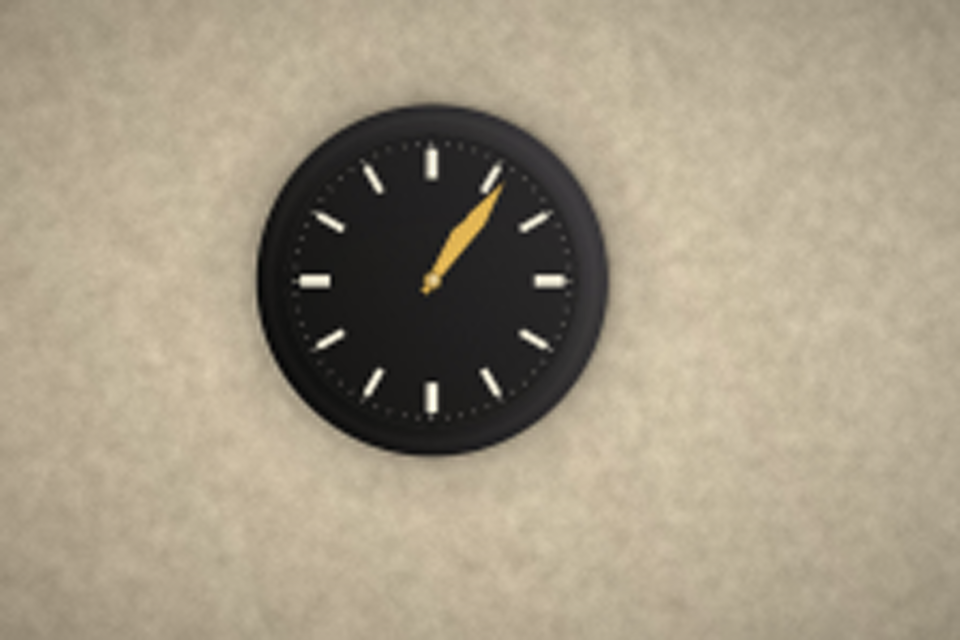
1:06
